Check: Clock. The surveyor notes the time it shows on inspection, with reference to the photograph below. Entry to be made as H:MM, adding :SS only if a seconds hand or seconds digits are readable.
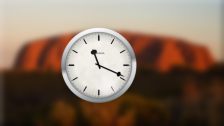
11:19
